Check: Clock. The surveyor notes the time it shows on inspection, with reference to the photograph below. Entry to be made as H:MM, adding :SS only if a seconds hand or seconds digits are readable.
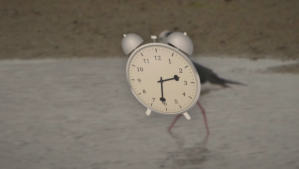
2:31
